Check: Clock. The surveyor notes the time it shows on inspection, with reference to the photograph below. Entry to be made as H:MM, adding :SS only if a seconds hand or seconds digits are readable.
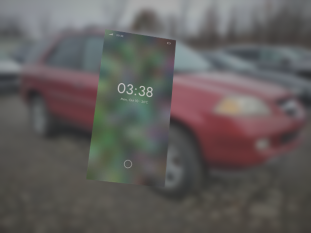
3:38
